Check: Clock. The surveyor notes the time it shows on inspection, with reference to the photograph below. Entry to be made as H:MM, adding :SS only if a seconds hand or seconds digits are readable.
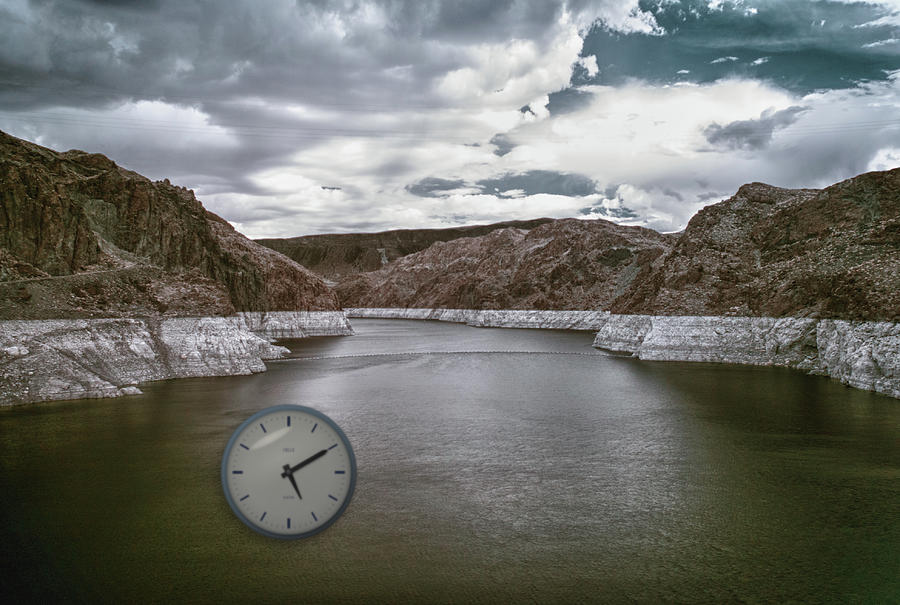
5:10
